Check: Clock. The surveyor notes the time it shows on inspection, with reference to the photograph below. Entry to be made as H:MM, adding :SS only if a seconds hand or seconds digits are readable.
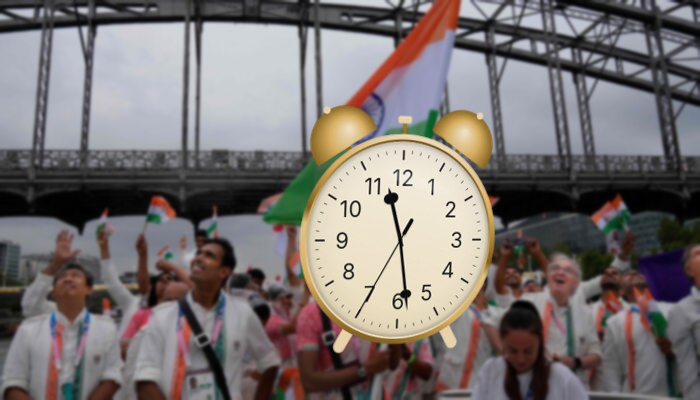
11:28:35
